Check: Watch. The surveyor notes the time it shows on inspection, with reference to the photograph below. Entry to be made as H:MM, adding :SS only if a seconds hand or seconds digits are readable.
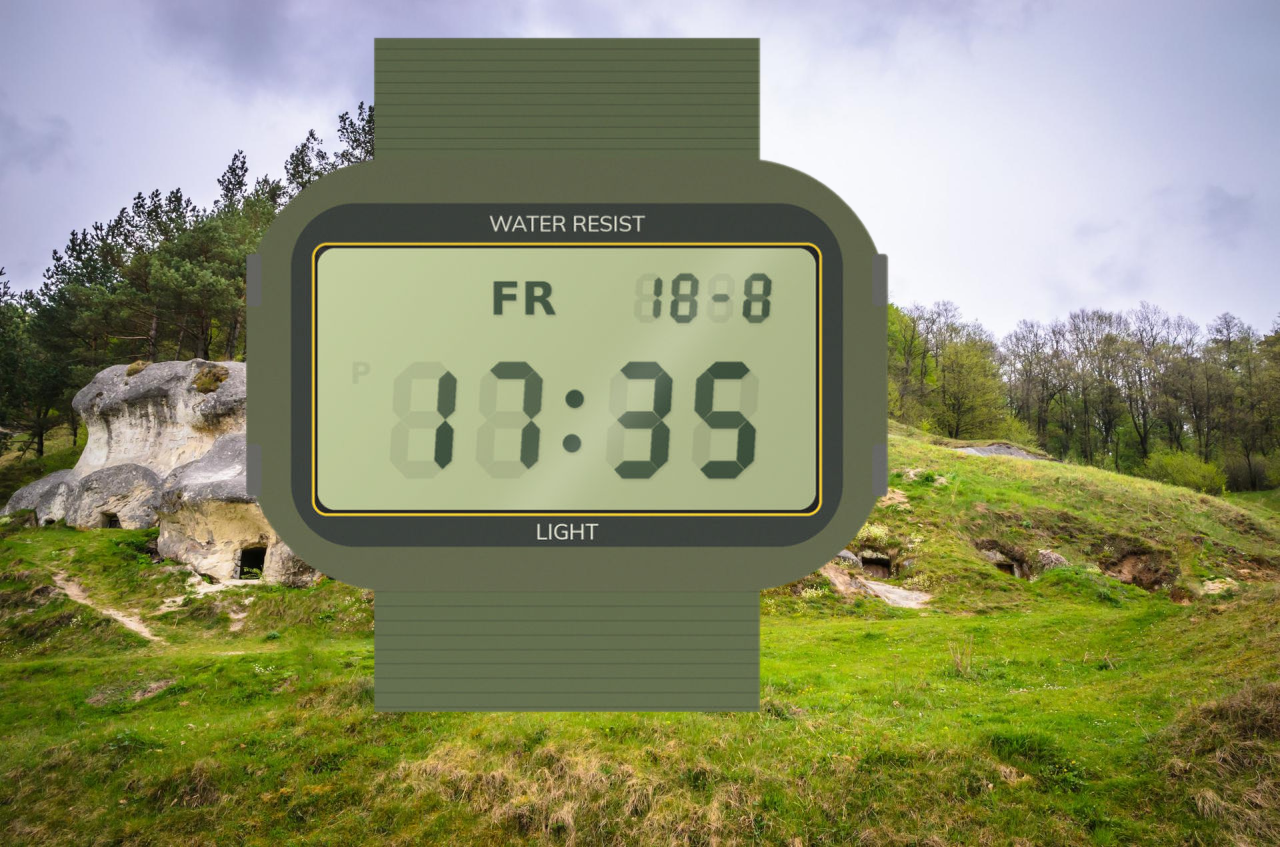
17:35
